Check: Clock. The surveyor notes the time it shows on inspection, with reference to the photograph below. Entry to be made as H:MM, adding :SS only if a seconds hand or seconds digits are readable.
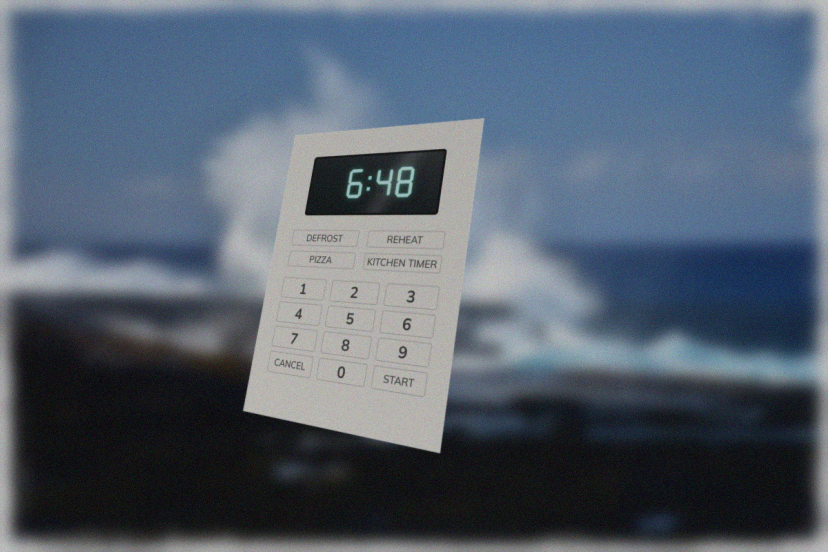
6:48
